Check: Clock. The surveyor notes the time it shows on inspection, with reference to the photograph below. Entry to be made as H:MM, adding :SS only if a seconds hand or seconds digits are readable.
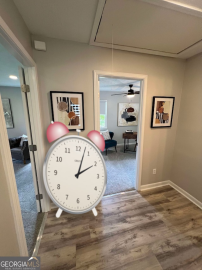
2:03
